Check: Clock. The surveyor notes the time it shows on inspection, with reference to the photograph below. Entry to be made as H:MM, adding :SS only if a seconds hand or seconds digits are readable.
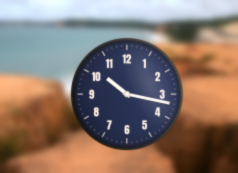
10:17
